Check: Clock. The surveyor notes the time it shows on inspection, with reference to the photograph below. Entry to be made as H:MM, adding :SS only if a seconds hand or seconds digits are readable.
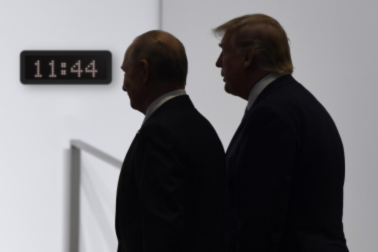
11:44
